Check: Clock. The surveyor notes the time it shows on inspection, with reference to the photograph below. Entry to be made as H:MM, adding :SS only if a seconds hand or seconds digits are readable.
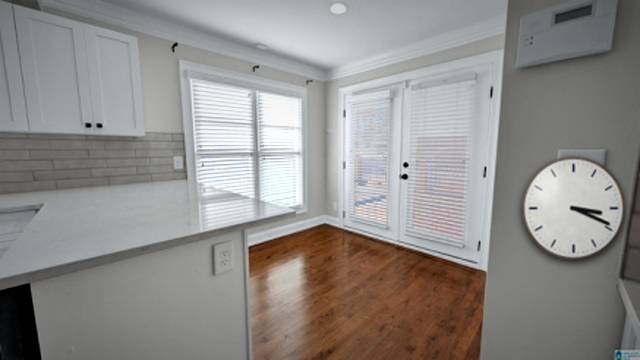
3:19
